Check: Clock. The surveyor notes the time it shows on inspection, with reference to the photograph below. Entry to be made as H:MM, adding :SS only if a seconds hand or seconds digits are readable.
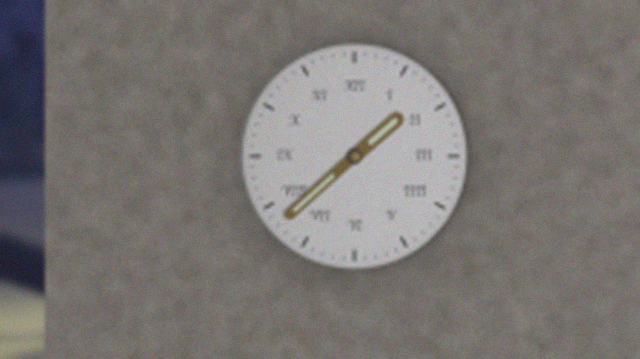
1:38
